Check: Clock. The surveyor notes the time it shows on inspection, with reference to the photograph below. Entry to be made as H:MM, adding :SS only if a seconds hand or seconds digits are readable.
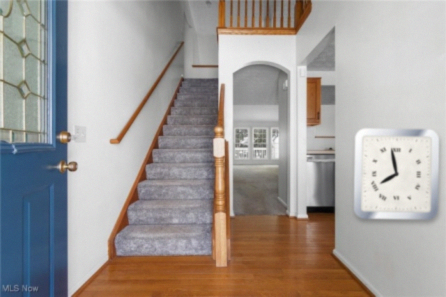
7:58
